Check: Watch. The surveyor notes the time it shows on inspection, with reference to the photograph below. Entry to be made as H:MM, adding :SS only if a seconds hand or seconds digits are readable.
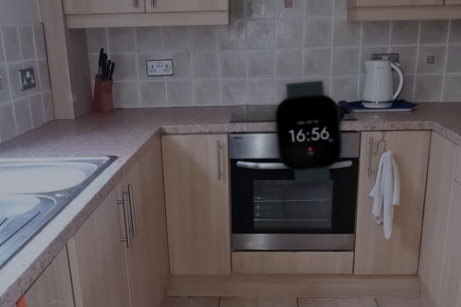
16:56
